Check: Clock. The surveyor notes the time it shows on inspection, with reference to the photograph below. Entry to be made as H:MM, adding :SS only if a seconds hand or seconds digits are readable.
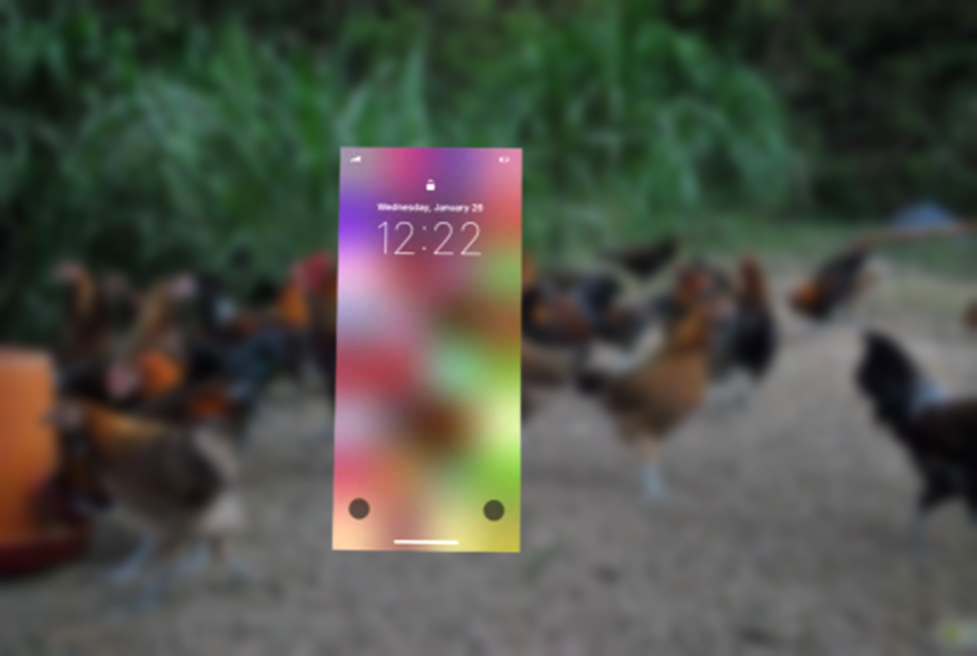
12:22
